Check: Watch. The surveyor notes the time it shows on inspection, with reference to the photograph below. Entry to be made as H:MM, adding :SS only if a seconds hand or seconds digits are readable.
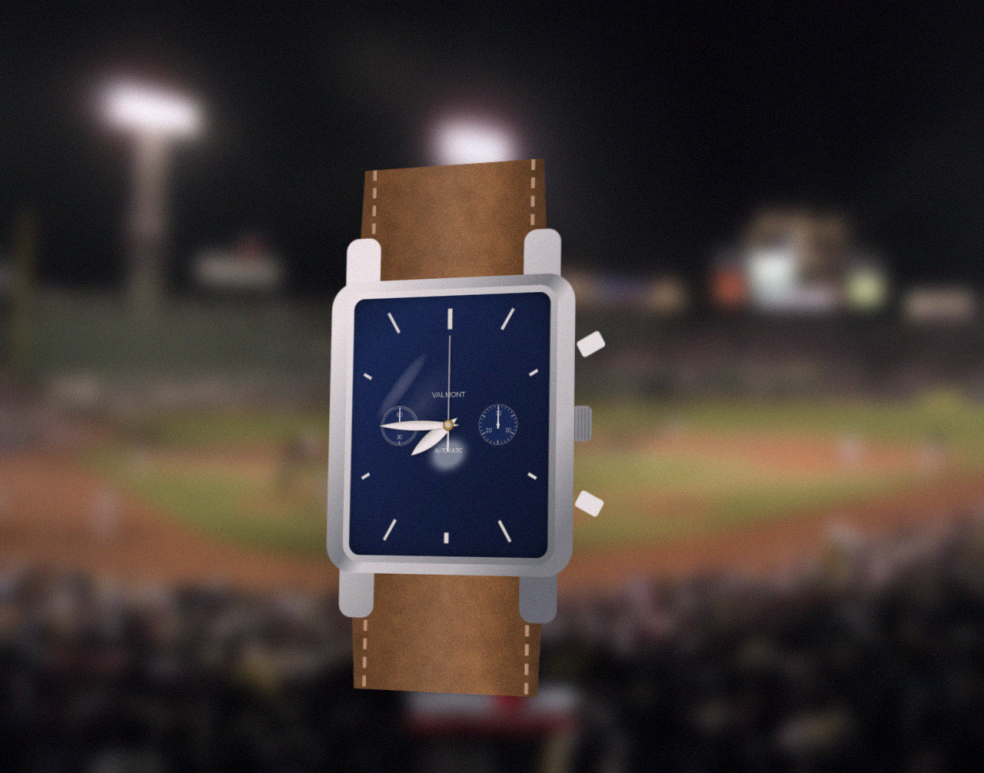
7:45
